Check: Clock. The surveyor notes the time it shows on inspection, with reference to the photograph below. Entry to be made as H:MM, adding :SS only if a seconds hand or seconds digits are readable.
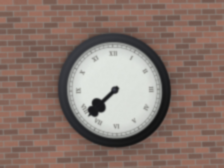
7:38
